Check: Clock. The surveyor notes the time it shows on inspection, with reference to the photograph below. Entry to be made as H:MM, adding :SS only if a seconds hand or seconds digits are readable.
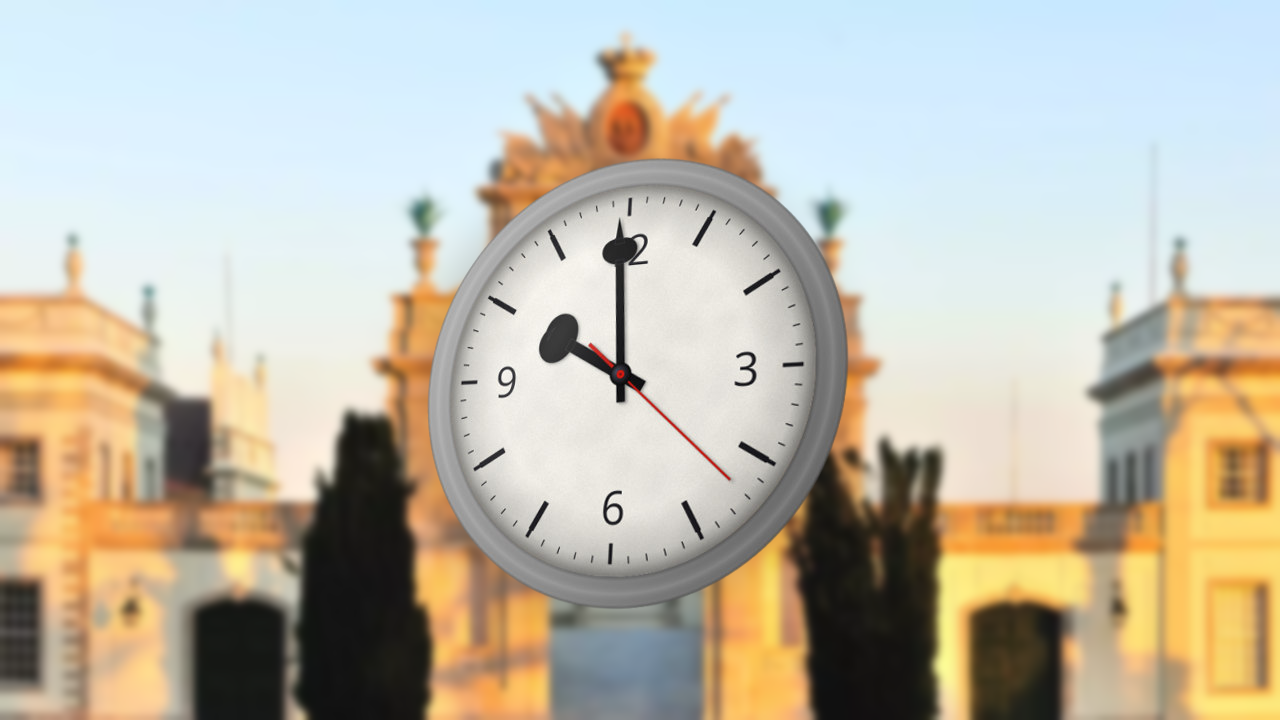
9:59:22
